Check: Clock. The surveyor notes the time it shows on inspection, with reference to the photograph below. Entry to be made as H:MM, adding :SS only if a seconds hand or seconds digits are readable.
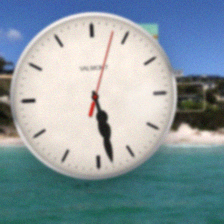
5:28:03
